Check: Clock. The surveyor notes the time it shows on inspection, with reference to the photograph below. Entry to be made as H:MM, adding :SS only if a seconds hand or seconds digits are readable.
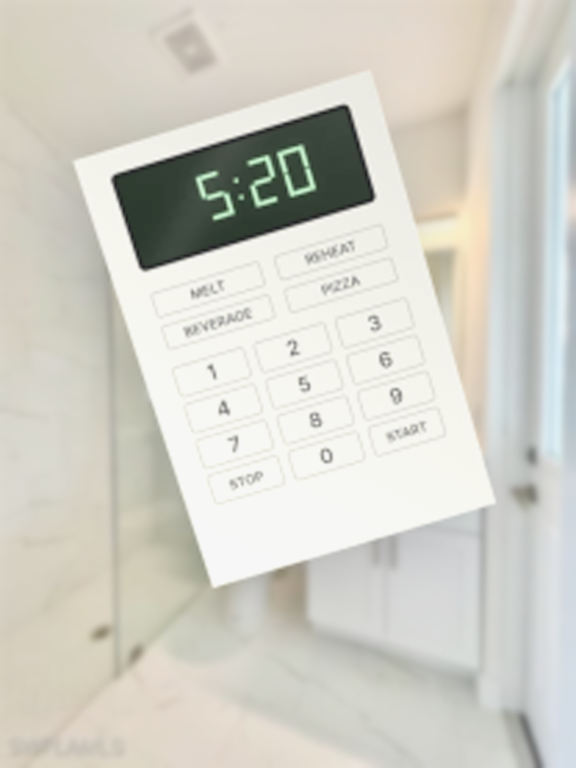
5:20
